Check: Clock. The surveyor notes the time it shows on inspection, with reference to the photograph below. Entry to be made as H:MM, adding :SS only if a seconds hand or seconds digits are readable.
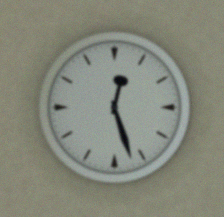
12:27
